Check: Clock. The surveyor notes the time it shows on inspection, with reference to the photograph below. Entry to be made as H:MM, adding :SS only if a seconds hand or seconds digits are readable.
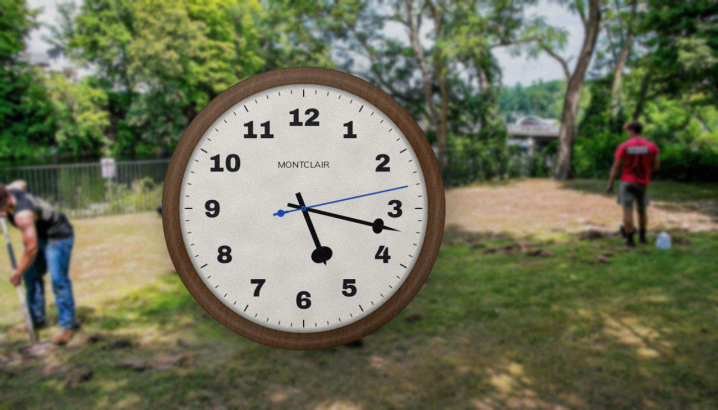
5:17:13
